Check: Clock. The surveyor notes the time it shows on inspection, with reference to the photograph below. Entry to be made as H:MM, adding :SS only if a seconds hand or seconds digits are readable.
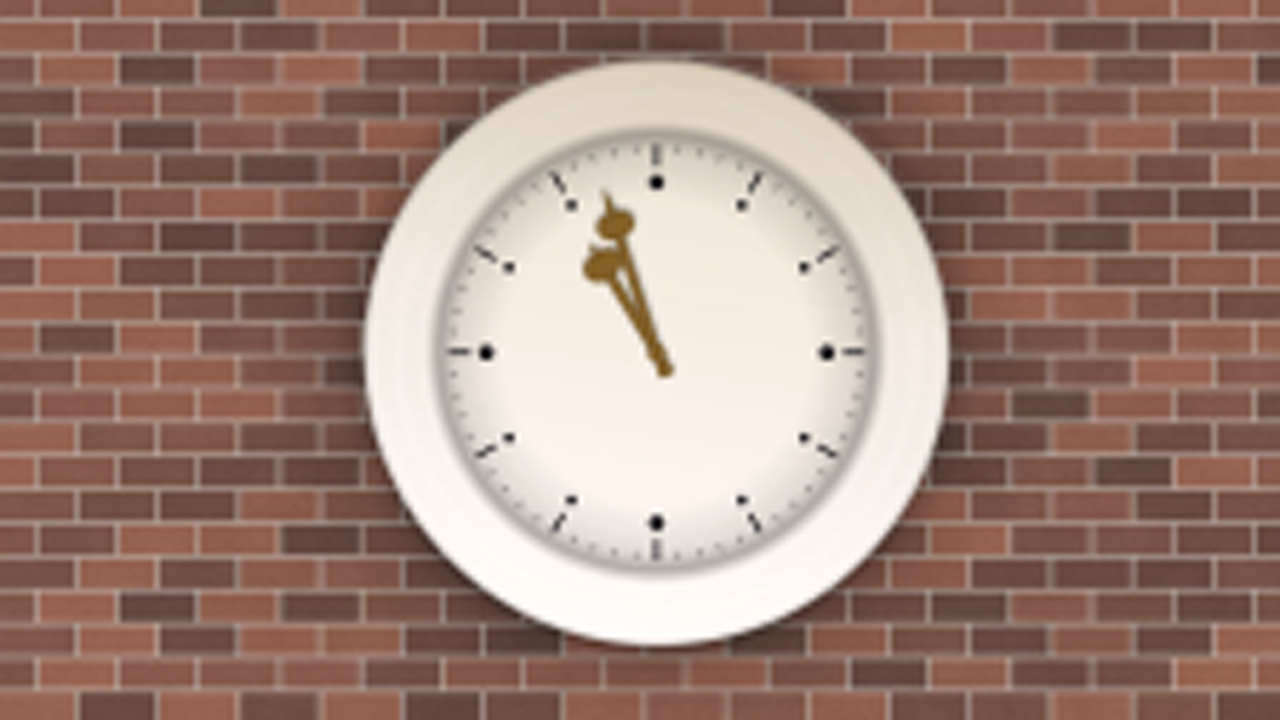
10:57
